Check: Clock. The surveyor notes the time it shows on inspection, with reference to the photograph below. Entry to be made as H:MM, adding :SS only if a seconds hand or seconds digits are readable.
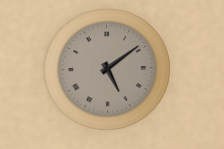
5:09
